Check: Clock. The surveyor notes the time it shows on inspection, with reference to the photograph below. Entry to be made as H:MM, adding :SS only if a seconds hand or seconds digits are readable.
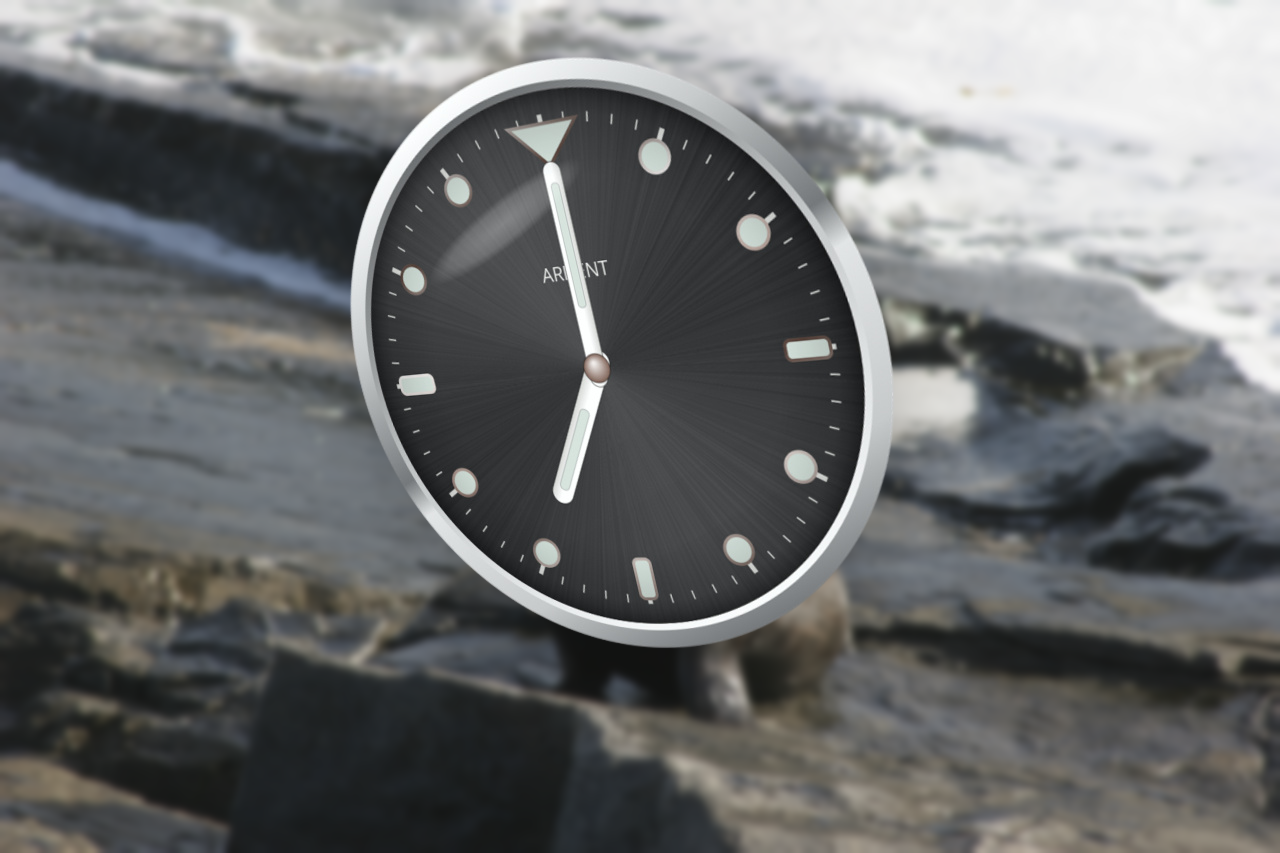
7:00
